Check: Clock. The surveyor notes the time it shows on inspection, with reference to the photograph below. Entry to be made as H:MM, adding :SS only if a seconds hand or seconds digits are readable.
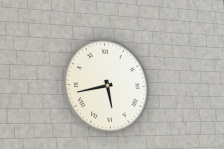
5:43
